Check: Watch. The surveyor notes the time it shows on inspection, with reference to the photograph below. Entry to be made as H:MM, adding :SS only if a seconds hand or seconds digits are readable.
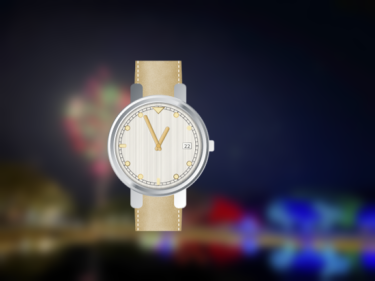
12:56
